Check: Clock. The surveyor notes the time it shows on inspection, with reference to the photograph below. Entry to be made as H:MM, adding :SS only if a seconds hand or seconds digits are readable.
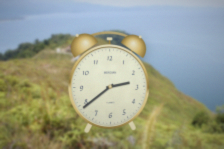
2:39
